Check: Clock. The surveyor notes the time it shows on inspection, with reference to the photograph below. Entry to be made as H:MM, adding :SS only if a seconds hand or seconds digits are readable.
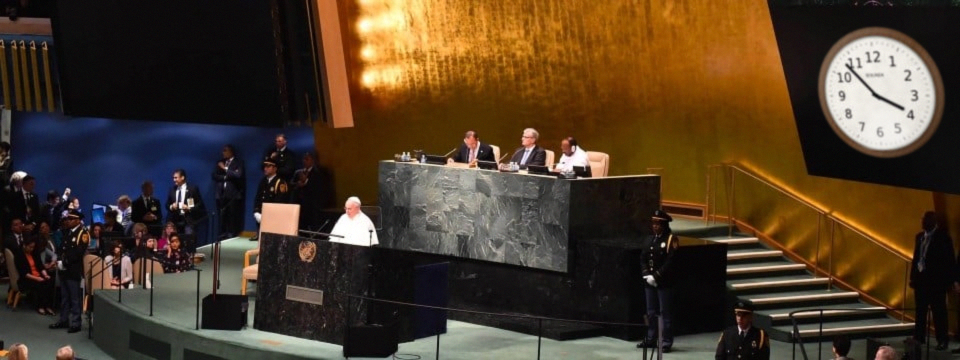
3:53
